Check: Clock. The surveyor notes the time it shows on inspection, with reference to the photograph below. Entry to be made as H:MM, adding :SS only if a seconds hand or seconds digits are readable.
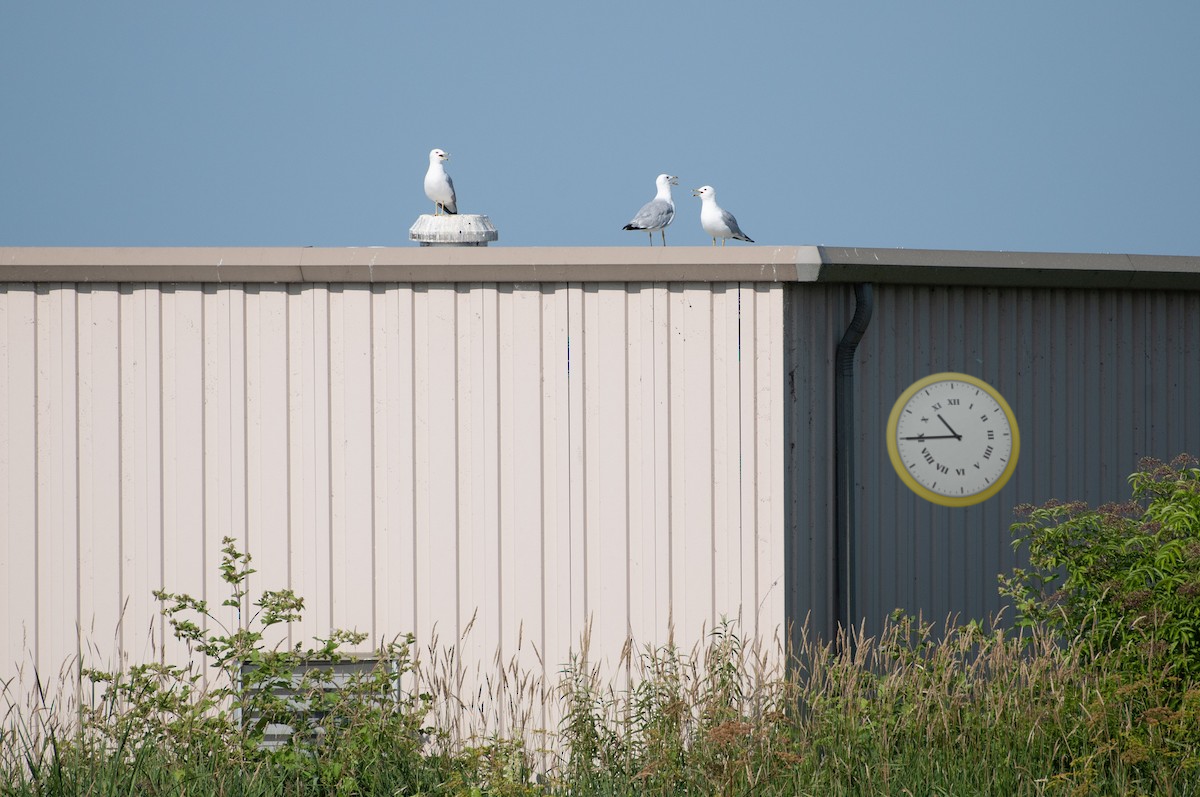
10:45
